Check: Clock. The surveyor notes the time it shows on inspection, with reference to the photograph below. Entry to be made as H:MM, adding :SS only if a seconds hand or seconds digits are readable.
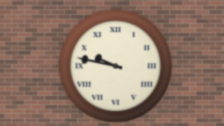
9:47
